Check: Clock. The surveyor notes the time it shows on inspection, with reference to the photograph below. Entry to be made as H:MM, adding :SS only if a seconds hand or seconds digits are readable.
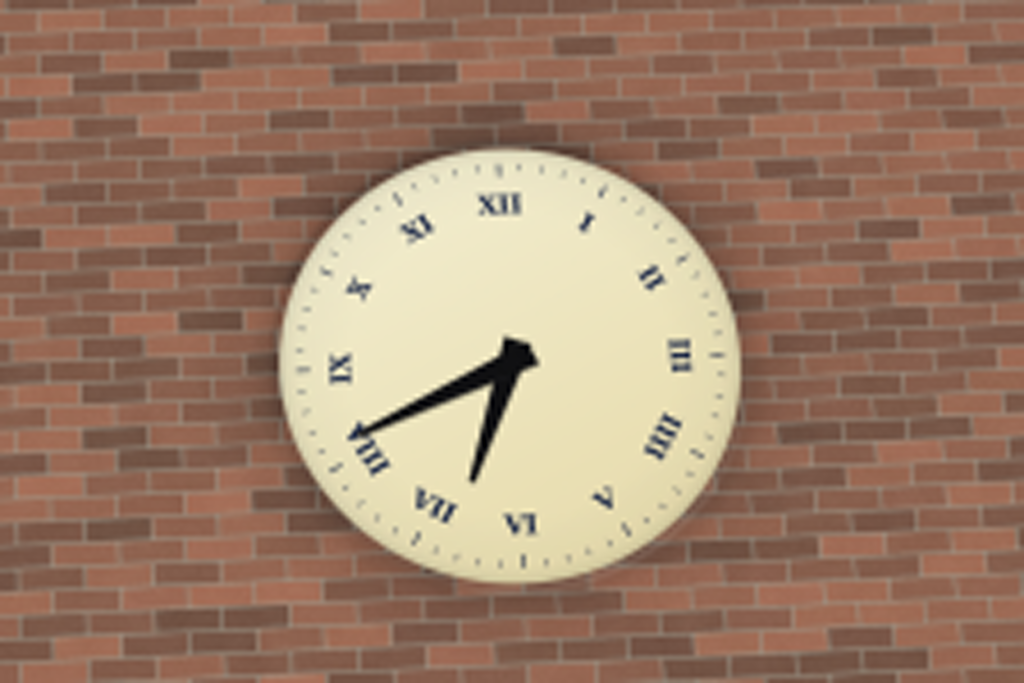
6:41
